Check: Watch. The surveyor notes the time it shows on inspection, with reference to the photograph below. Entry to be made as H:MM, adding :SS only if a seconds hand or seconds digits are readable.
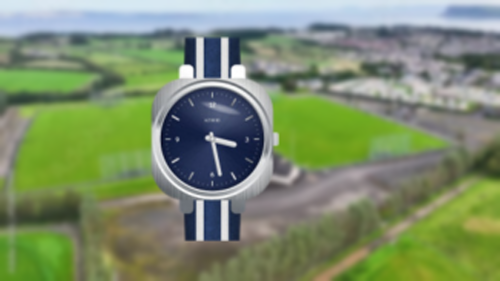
3:28
